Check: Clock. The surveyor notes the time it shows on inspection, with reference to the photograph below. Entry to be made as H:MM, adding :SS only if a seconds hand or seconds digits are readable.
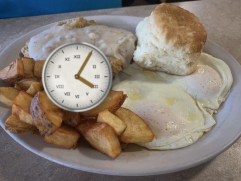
4:05
